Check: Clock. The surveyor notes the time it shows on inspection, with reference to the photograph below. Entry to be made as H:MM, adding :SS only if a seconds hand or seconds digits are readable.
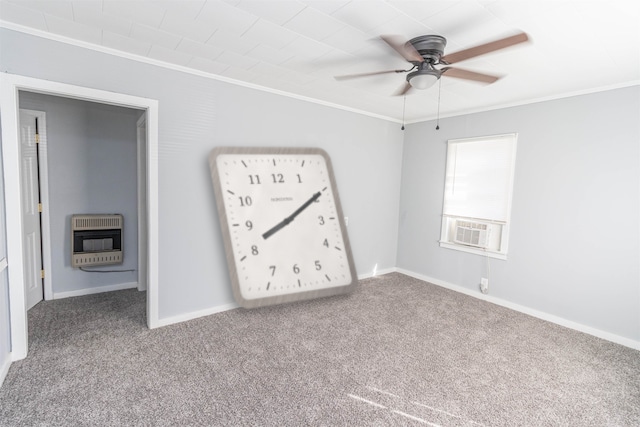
8:10
